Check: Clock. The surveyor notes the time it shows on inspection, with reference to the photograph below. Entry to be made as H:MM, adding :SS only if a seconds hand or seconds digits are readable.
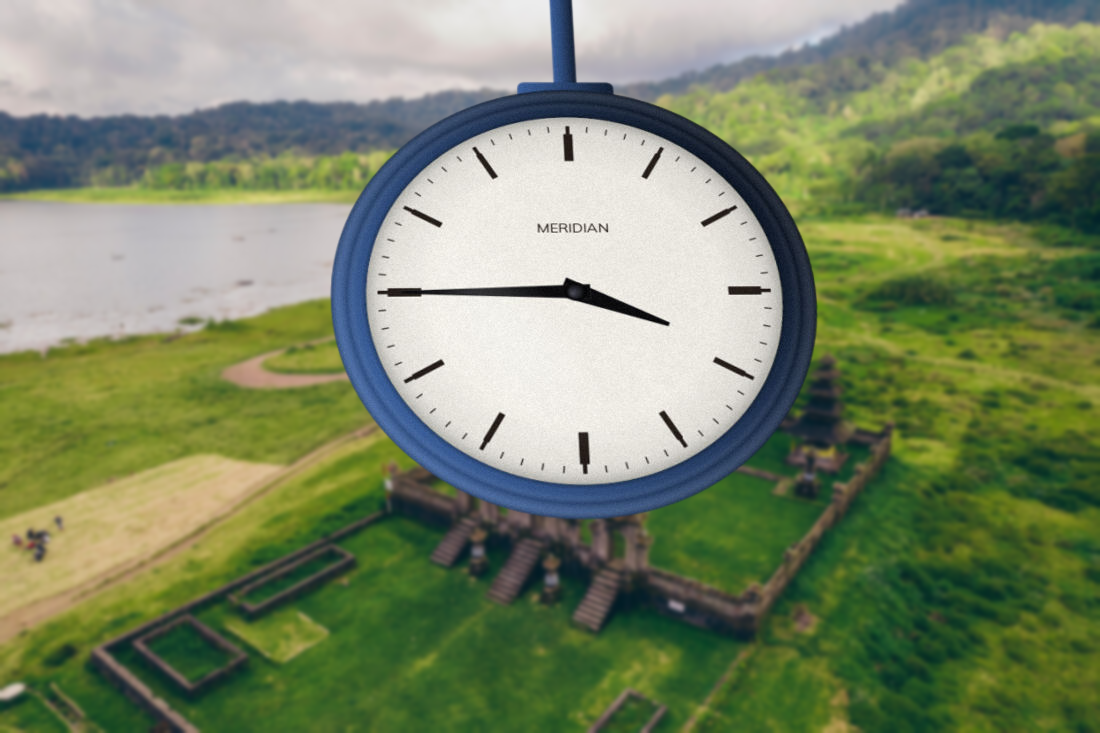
3:45
